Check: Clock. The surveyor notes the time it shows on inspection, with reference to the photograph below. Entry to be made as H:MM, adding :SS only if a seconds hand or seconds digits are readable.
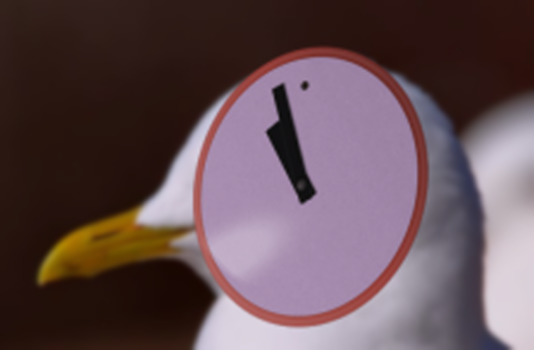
10:57
